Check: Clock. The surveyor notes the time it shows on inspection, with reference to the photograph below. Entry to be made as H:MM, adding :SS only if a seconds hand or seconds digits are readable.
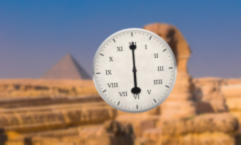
6:00
